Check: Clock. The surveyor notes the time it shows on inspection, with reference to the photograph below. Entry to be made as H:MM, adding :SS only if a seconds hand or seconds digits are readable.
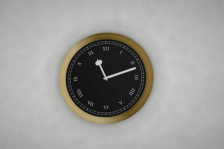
11:12
